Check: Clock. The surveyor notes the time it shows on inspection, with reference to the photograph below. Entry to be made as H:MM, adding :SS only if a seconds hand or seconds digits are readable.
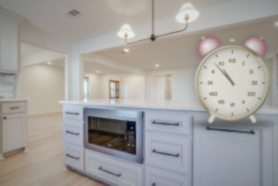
10:53
